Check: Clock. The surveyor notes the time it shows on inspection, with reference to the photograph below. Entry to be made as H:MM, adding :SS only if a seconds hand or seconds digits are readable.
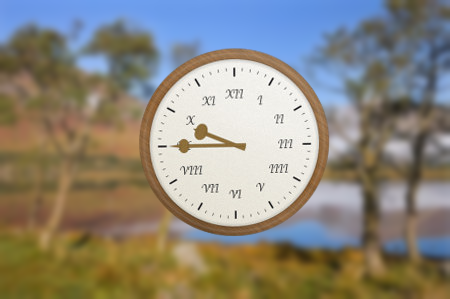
9:45
